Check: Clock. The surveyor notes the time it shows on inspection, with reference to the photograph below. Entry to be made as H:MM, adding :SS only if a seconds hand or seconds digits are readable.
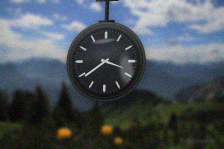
3:39
